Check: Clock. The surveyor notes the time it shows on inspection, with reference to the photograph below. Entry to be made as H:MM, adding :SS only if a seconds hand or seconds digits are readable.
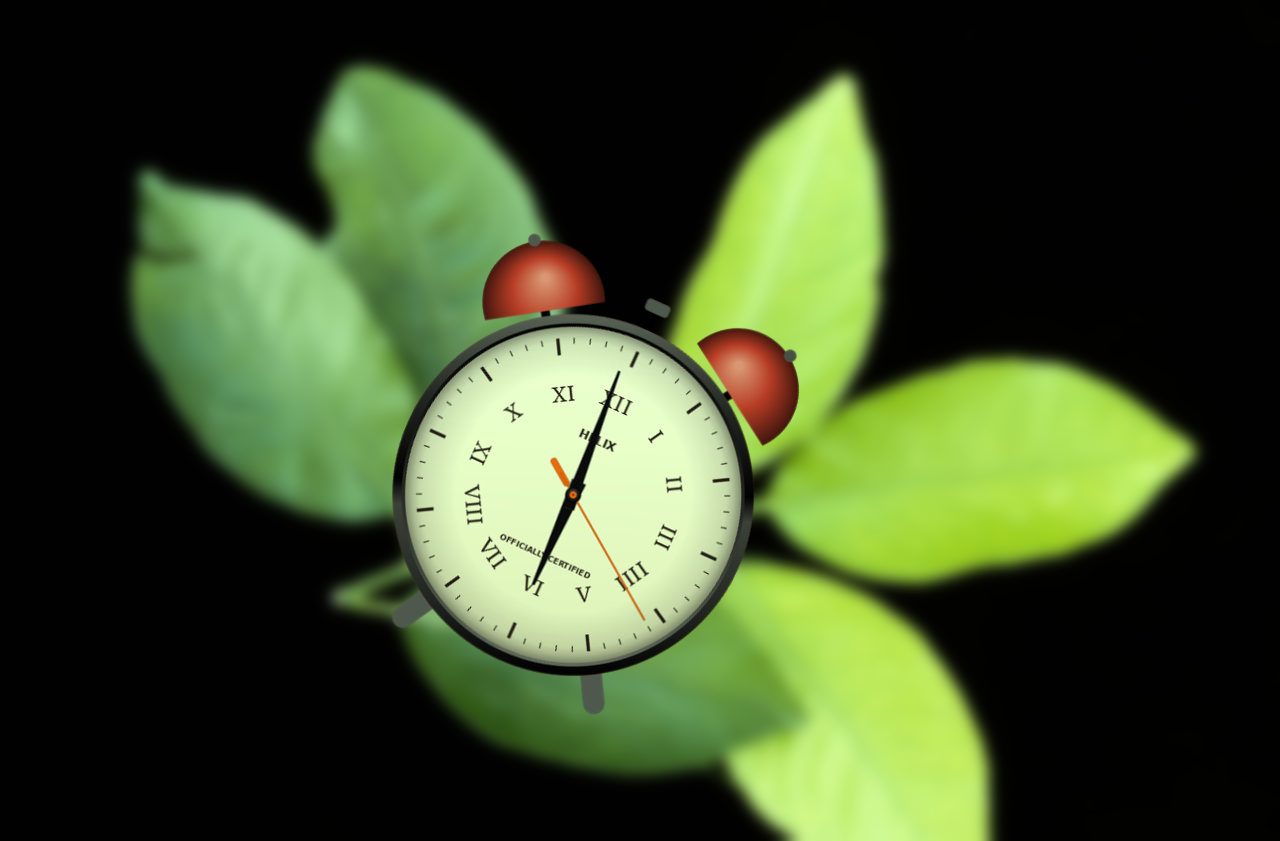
5:59:21
